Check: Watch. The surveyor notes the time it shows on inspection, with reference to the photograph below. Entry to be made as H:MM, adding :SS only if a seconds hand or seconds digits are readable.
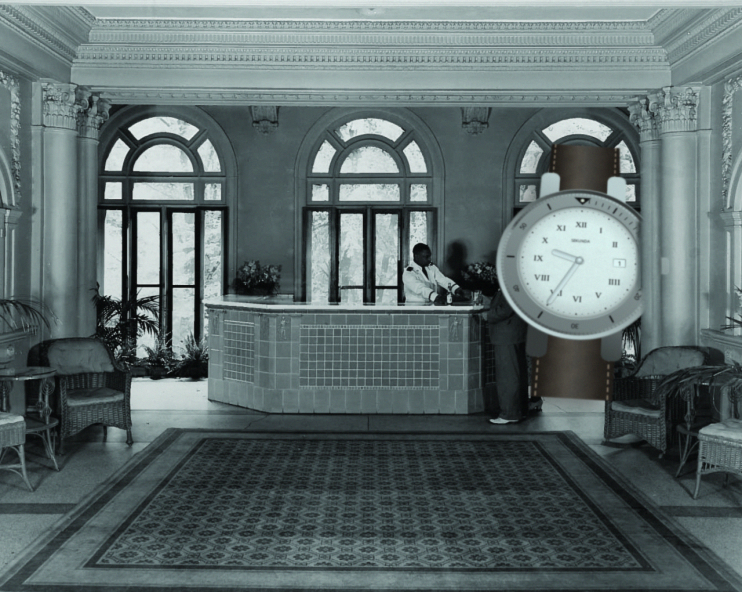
9:35
